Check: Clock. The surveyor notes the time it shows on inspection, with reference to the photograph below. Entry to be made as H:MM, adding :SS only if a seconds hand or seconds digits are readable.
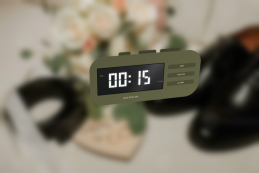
0:15
